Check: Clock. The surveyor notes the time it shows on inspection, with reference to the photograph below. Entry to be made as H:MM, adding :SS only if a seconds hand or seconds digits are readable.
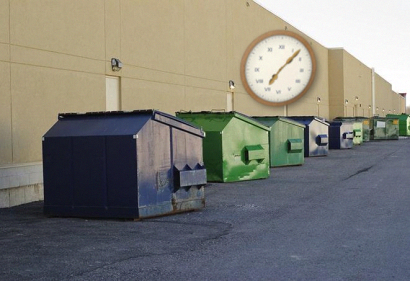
7:07
